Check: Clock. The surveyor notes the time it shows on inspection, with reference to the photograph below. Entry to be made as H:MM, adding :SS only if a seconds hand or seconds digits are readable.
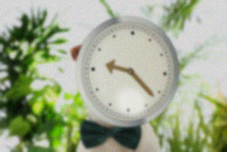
9:22
